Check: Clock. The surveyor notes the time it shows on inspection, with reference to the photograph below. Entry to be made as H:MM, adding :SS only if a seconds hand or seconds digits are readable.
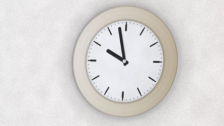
9:58
